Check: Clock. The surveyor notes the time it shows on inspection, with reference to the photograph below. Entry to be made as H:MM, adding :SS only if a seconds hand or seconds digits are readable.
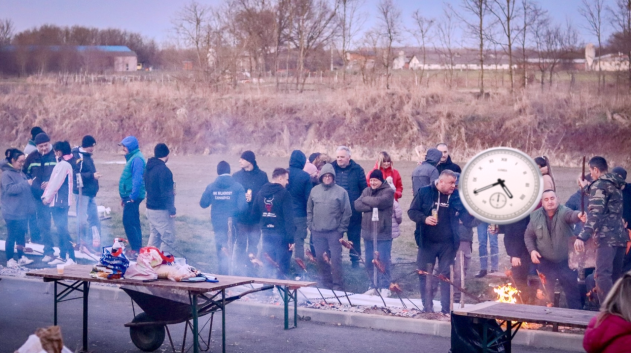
4:40
